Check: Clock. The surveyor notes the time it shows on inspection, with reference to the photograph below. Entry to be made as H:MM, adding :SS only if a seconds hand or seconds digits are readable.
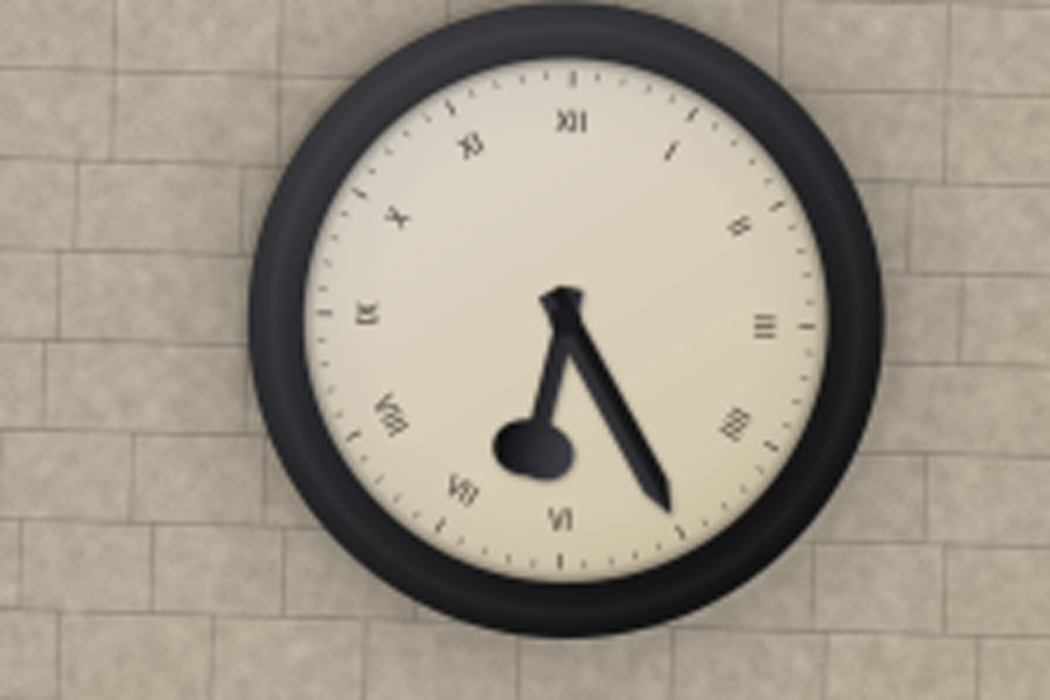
6:25
